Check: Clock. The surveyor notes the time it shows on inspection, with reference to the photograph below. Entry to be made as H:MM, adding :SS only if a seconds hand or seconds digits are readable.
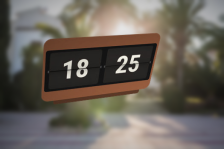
18:25
